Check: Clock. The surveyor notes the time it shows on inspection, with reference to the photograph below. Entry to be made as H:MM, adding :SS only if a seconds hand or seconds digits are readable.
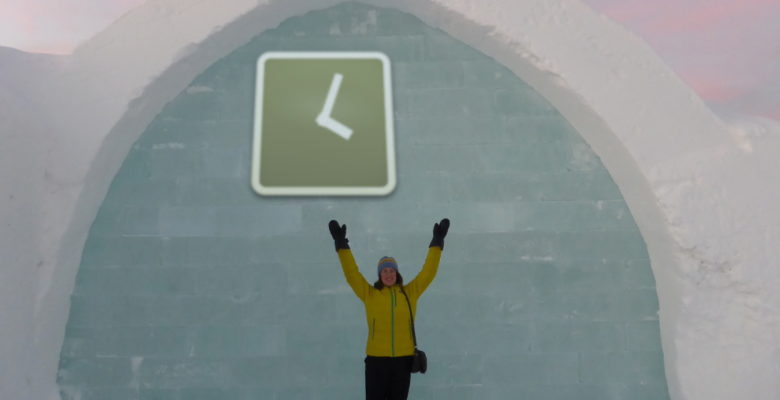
4:03
